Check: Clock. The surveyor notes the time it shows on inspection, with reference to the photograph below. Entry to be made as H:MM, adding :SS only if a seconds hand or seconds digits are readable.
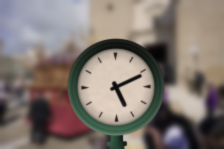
5:11
